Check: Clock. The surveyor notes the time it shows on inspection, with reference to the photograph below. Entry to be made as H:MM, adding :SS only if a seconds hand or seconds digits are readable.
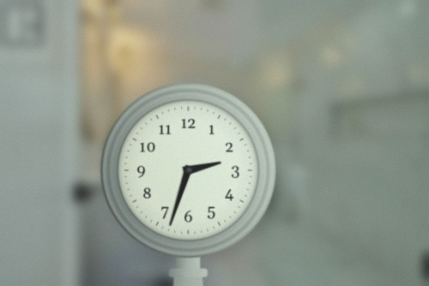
2:33
